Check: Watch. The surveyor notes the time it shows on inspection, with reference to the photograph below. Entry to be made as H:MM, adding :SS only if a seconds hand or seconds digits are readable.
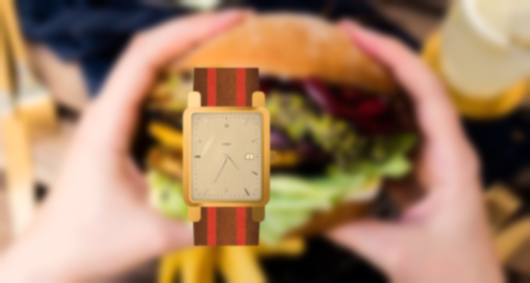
4:34
